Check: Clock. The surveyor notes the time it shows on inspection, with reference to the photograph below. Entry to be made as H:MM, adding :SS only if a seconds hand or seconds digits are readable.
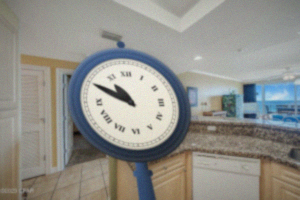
10:50
